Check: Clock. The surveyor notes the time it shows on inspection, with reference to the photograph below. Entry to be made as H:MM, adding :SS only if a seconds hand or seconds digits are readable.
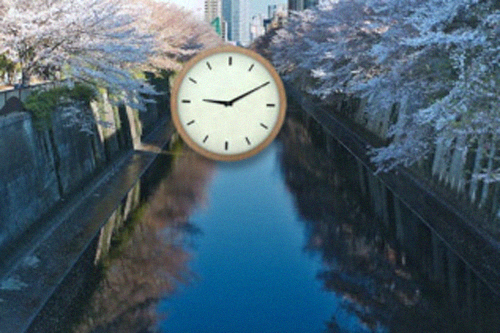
9:10
